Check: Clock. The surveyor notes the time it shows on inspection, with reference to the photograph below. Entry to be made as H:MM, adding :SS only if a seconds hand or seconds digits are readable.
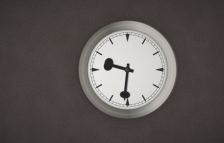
9:31
